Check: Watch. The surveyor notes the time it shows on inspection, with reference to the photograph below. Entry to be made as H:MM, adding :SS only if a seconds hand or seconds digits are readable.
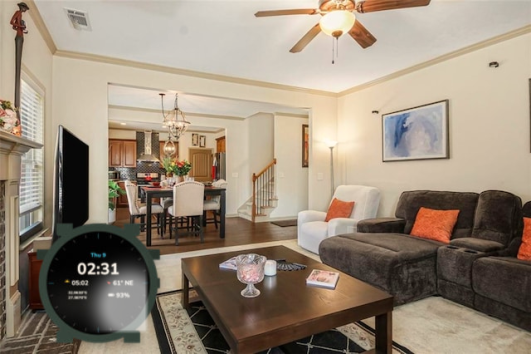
2:31
